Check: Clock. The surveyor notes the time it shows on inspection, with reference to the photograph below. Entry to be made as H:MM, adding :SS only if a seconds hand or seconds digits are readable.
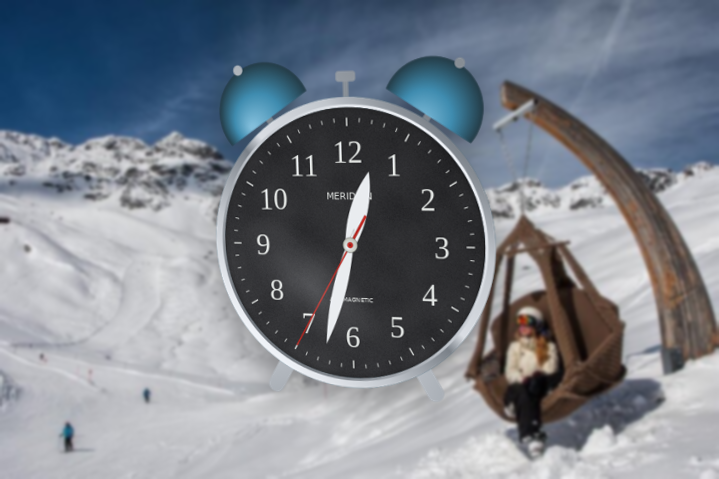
12:32:35
